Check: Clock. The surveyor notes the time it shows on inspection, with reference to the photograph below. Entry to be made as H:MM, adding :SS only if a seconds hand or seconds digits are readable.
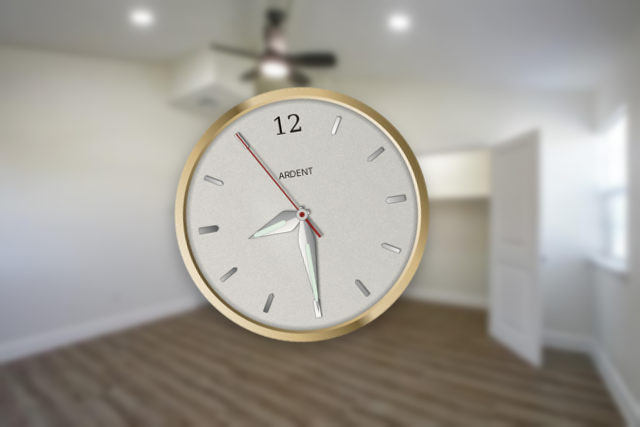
8:29:55
